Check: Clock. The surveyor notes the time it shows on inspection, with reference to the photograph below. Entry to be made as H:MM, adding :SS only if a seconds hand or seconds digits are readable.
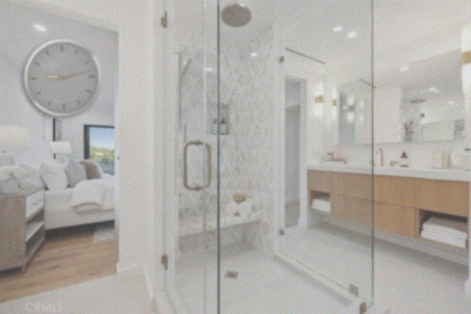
9:13
